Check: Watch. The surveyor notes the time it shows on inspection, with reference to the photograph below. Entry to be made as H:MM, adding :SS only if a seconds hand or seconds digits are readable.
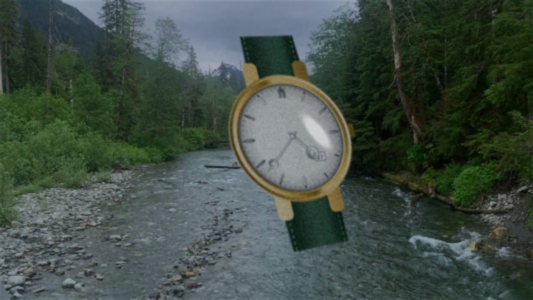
4:38
